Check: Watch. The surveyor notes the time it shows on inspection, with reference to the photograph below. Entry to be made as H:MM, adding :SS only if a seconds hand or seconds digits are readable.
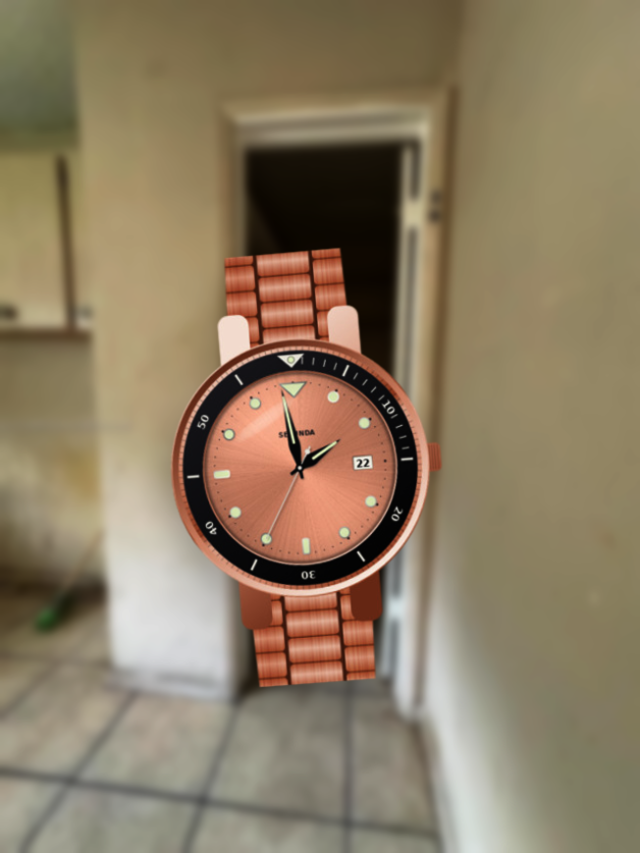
1:58:35
